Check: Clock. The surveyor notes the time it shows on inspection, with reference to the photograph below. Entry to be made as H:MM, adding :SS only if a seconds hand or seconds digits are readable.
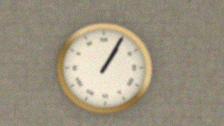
1:05
